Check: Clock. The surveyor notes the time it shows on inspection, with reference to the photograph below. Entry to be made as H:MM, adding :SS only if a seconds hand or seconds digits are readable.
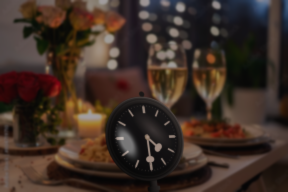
4:30
